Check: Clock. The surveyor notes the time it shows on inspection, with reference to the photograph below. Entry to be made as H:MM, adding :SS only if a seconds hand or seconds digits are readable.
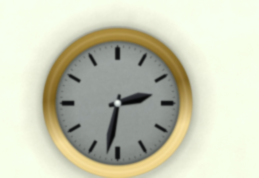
2:32
